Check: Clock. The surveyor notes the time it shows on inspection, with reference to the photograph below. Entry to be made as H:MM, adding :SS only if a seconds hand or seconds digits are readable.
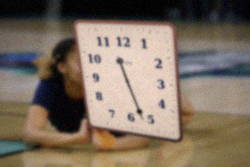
11:27
